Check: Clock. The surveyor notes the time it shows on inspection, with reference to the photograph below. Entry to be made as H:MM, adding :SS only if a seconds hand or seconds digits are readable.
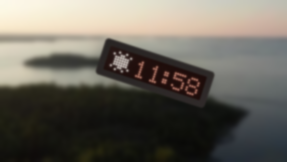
11:58
